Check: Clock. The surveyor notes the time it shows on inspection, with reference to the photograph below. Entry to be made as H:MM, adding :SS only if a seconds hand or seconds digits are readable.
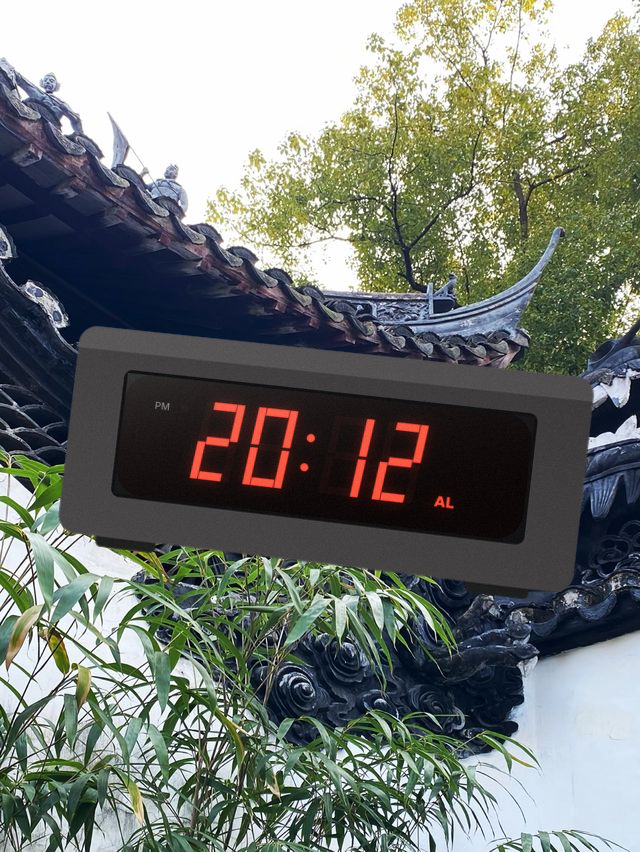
20:12
